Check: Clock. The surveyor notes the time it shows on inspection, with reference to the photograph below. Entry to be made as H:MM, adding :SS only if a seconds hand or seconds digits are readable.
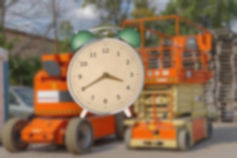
3:40
